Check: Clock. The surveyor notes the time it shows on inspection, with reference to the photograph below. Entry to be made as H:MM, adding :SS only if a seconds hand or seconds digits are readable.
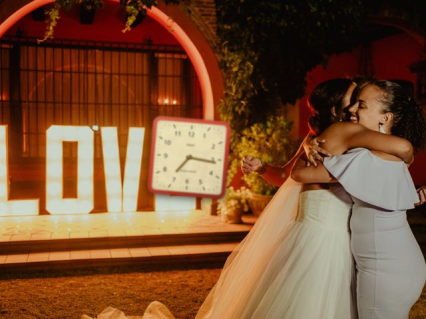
7:16
